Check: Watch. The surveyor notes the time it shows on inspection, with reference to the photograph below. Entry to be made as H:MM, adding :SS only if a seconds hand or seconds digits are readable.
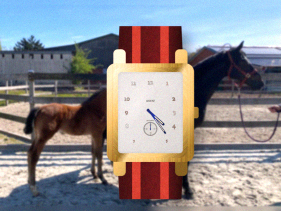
4:24
